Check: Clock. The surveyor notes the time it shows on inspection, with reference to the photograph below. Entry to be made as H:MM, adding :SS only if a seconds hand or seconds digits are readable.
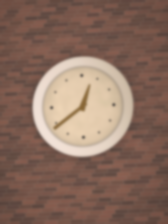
12:39
